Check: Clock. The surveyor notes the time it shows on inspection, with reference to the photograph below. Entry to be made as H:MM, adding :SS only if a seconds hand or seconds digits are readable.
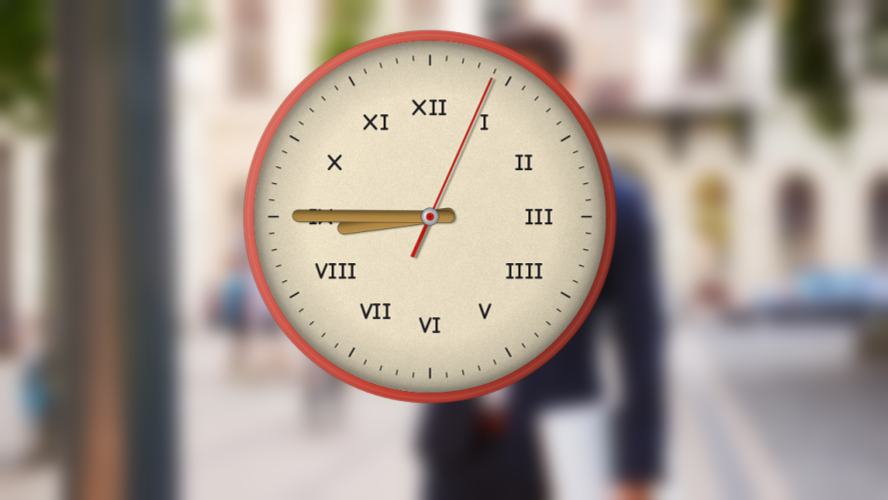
8:45:04
